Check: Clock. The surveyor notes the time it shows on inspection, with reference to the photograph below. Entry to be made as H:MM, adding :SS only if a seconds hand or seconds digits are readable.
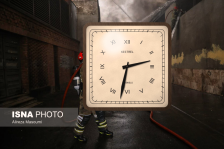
2:32
